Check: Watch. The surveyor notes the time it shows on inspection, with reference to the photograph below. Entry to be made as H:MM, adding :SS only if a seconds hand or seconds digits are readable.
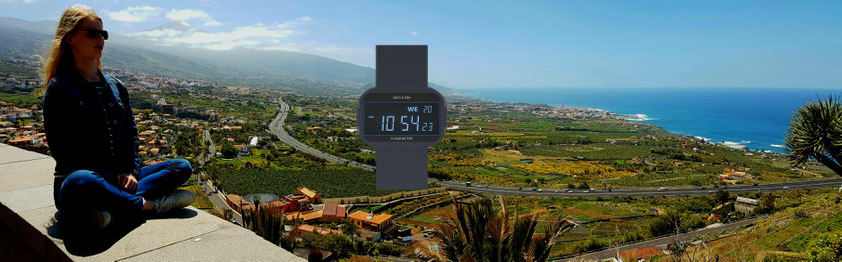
10:54:23
